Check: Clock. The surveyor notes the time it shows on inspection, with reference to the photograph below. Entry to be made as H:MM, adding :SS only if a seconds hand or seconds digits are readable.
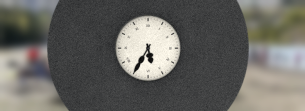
5:35
